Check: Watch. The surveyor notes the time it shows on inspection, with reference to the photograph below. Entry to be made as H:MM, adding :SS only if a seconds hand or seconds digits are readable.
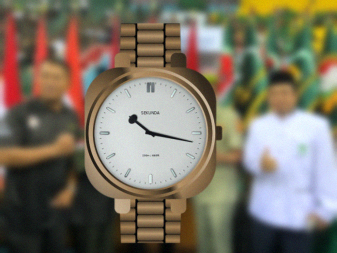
10:17
